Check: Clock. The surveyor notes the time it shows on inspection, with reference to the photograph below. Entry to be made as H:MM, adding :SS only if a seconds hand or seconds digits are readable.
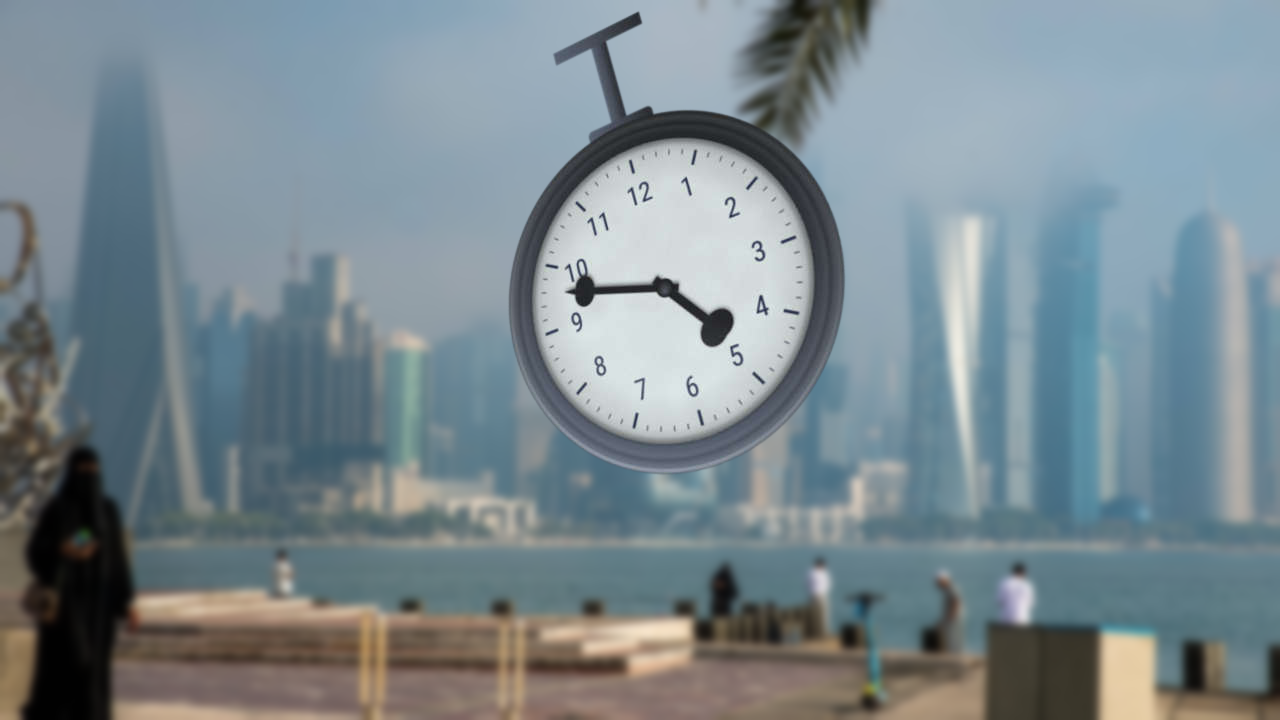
4:48
